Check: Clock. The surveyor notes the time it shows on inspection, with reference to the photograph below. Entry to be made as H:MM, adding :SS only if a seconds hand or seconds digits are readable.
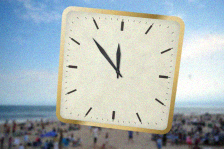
11:53
